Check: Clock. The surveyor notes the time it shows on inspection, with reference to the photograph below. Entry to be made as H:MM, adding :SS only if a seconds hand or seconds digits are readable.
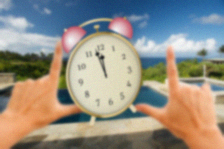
11:58
